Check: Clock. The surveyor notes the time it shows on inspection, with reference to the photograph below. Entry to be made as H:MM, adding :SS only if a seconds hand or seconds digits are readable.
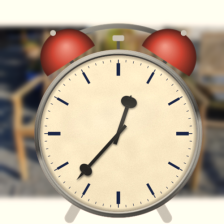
12:37
